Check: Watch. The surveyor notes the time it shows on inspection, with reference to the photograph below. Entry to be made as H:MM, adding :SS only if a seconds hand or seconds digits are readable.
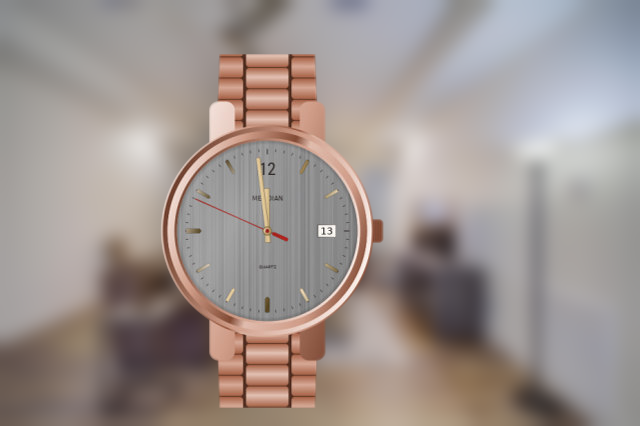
11:58:49
